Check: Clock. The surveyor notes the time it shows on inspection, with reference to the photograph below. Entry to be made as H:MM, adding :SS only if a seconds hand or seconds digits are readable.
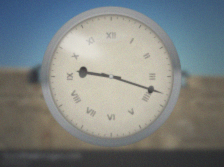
9:18
